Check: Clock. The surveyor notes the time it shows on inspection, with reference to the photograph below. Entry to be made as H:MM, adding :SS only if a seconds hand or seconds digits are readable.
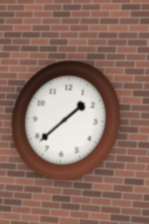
1:38
